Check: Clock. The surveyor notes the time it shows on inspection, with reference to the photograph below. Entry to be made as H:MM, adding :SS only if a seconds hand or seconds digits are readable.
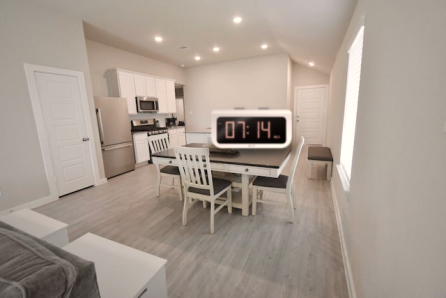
7:14
